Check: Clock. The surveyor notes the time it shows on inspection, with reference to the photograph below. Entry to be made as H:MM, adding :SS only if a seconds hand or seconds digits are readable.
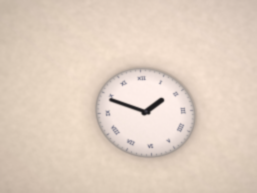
1:49
